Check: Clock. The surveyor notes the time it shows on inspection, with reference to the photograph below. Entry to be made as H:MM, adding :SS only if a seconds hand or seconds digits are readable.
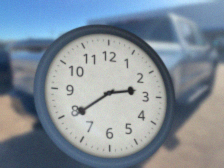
2:39
